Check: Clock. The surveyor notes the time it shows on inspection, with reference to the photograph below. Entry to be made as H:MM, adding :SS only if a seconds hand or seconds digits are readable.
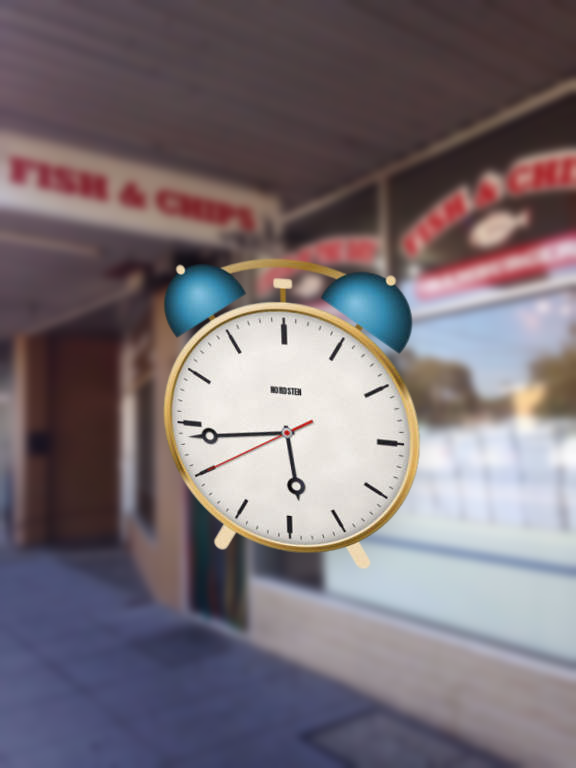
5:43:40
